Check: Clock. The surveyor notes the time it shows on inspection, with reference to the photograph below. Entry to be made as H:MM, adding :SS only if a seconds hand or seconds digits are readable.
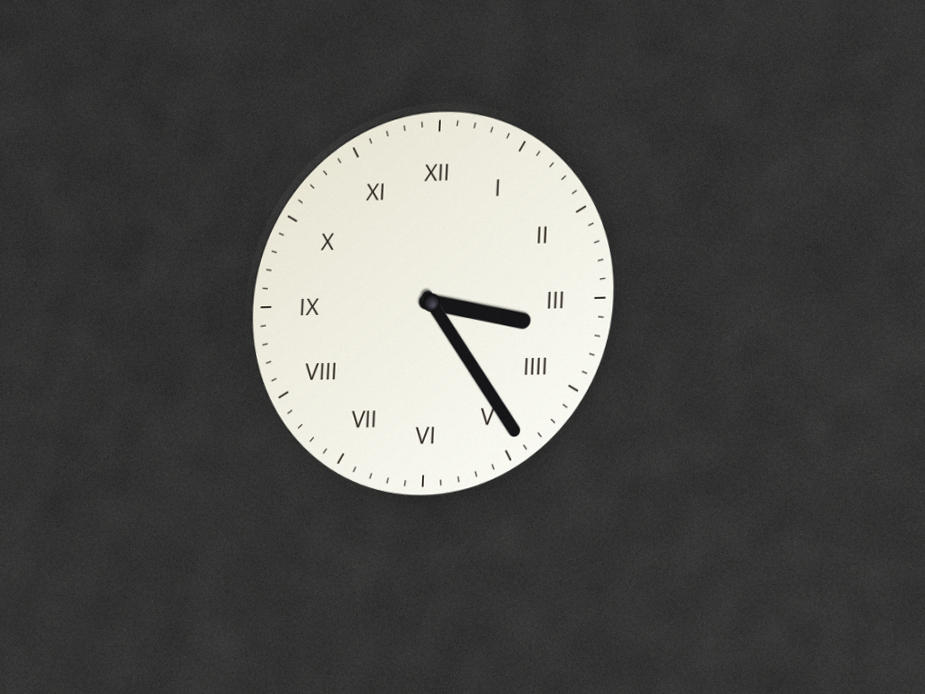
3:24
